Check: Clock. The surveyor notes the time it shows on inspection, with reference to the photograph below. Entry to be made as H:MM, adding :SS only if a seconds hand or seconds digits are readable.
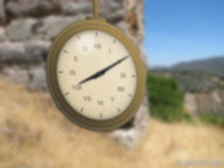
8:10
